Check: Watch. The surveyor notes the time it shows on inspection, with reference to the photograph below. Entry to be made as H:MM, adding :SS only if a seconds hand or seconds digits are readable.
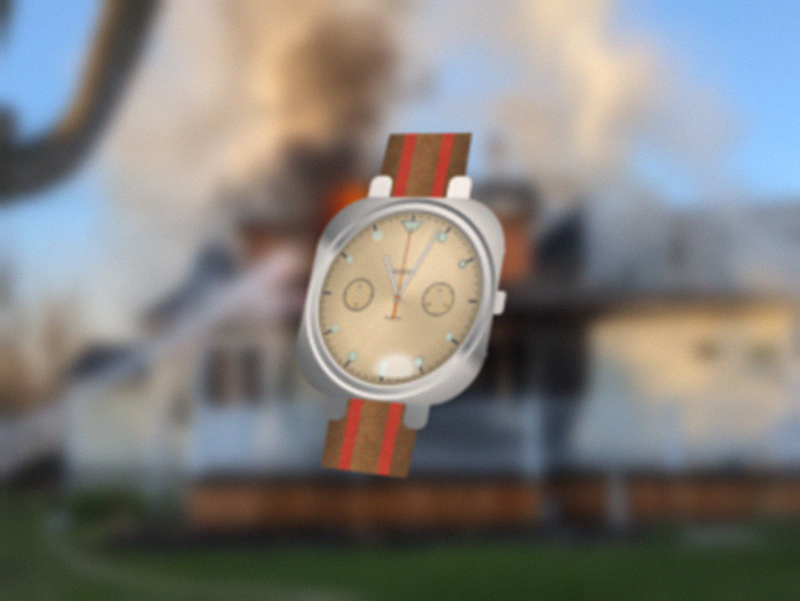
11:04
